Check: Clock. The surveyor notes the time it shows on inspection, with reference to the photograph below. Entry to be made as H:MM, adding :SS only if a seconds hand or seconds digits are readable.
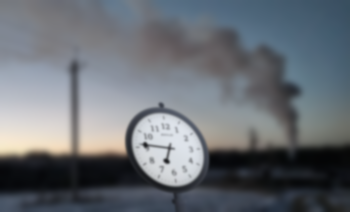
6:46
